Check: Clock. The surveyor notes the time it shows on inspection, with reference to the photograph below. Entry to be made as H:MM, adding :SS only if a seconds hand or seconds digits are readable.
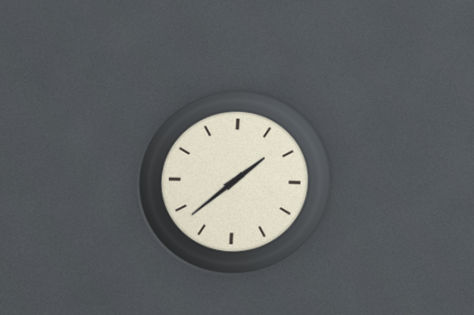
1:38
